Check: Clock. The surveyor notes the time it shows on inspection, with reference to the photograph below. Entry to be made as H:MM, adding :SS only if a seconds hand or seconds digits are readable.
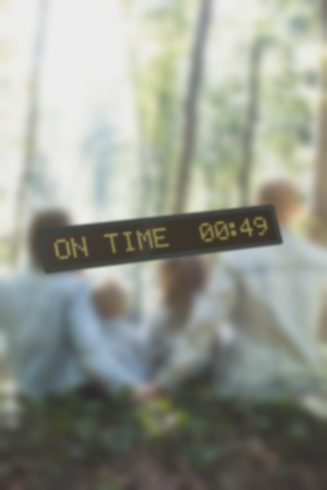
0:49
